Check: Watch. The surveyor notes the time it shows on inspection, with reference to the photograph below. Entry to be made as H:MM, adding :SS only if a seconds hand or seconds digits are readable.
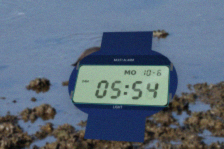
5:54
